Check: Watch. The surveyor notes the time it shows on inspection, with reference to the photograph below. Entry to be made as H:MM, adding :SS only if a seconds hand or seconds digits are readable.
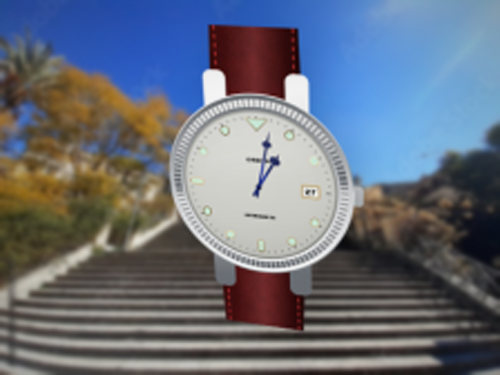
1:02
